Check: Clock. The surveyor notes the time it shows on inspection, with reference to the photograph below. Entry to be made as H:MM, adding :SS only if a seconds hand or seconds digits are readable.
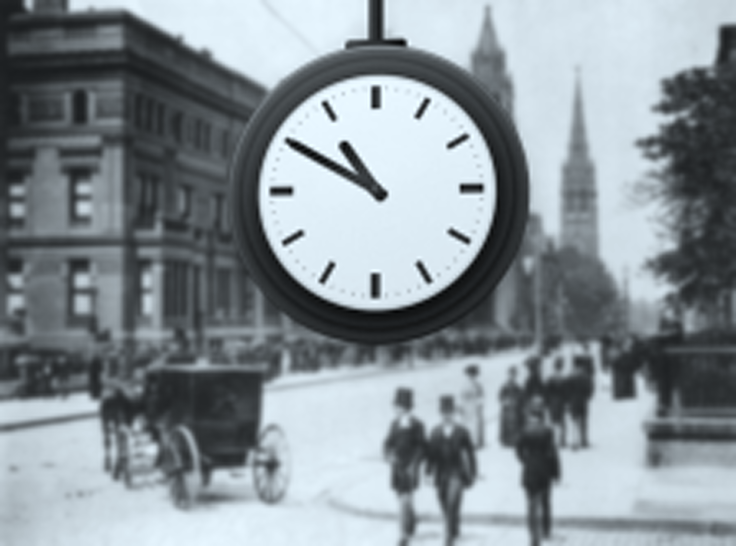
10:50
